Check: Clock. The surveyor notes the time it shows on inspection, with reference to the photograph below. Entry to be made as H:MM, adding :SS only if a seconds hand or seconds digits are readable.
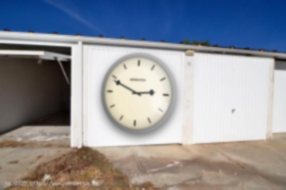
2:49
